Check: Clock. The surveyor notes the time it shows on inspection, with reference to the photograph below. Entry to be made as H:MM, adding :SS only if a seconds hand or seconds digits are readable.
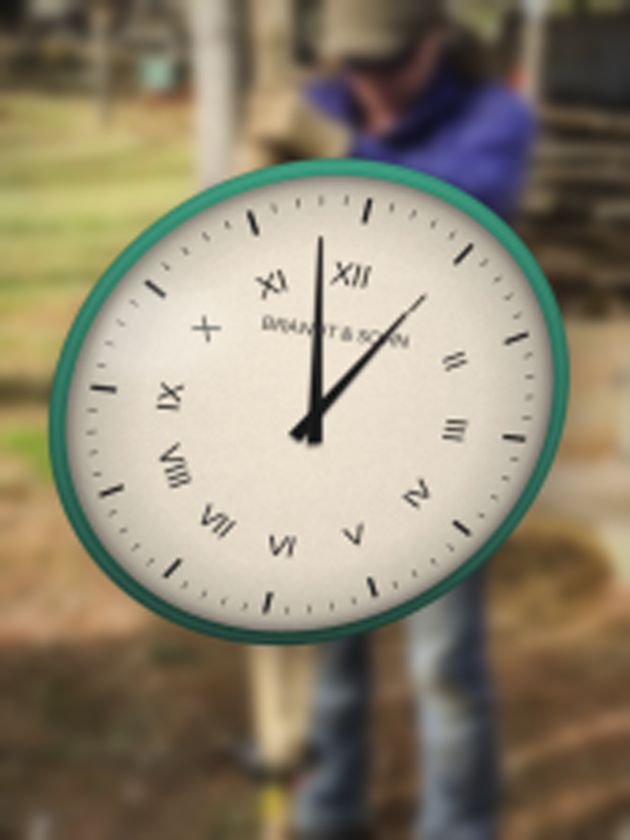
12:58
